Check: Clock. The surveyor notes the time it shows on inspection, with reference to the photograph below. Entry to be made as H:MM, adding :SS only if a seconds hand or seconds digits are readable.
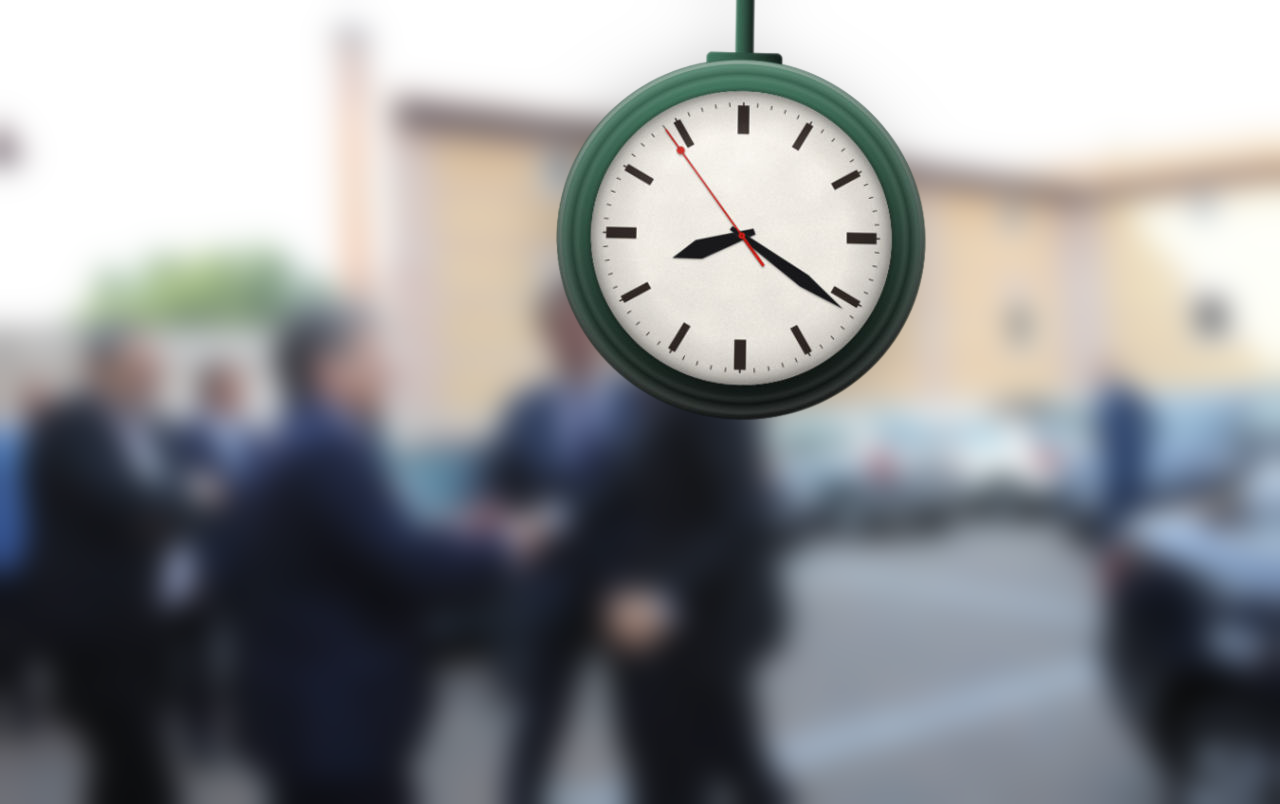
8:20:54
